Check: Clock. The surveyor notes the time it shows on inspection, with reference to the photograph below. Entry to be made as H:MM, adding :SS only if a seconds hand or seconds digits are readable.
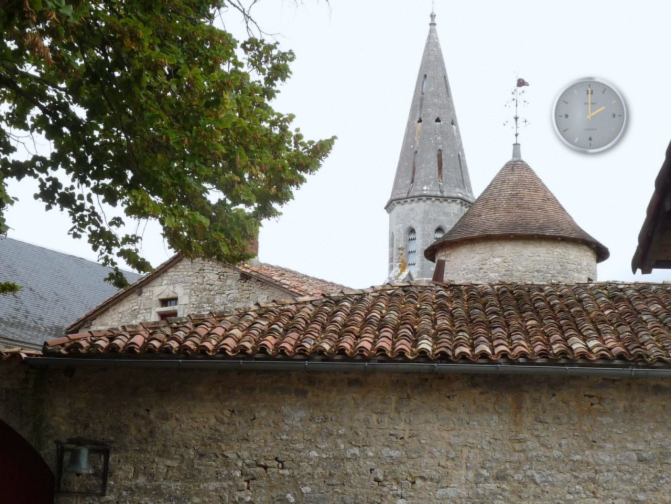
2:00
